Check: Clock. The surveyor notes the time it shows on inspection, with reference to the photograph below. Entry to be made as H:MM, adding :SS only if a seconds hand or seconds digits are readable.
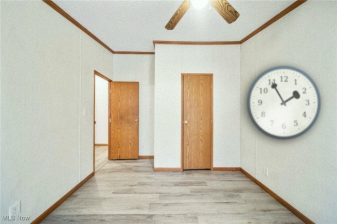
1:55
